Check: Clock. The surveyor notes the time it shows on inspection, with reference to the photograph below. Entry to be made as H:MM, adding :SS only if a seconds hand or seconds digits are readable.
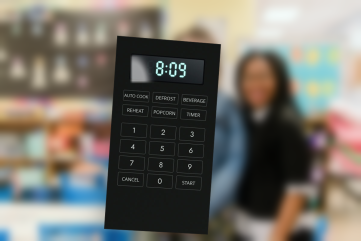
8:09
